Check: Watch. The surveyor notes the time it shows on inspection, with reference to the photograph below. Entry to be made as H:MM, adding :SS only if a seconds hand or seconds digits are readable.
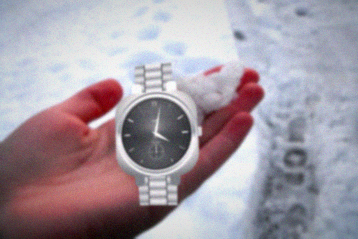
4:02
